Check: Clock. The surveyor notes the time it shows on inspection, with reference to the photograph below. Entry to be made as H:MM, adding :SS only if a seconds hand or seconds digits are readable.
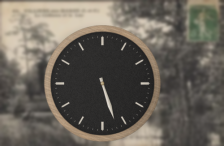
5:27
